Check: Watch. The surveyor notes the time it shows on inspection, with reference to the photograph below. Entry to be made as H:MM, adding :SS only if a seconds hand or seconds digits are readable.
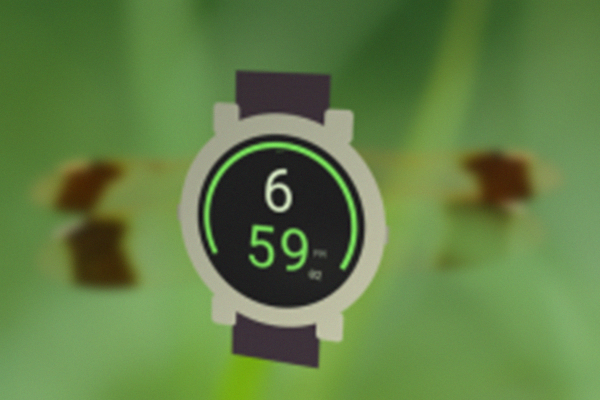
6:59
